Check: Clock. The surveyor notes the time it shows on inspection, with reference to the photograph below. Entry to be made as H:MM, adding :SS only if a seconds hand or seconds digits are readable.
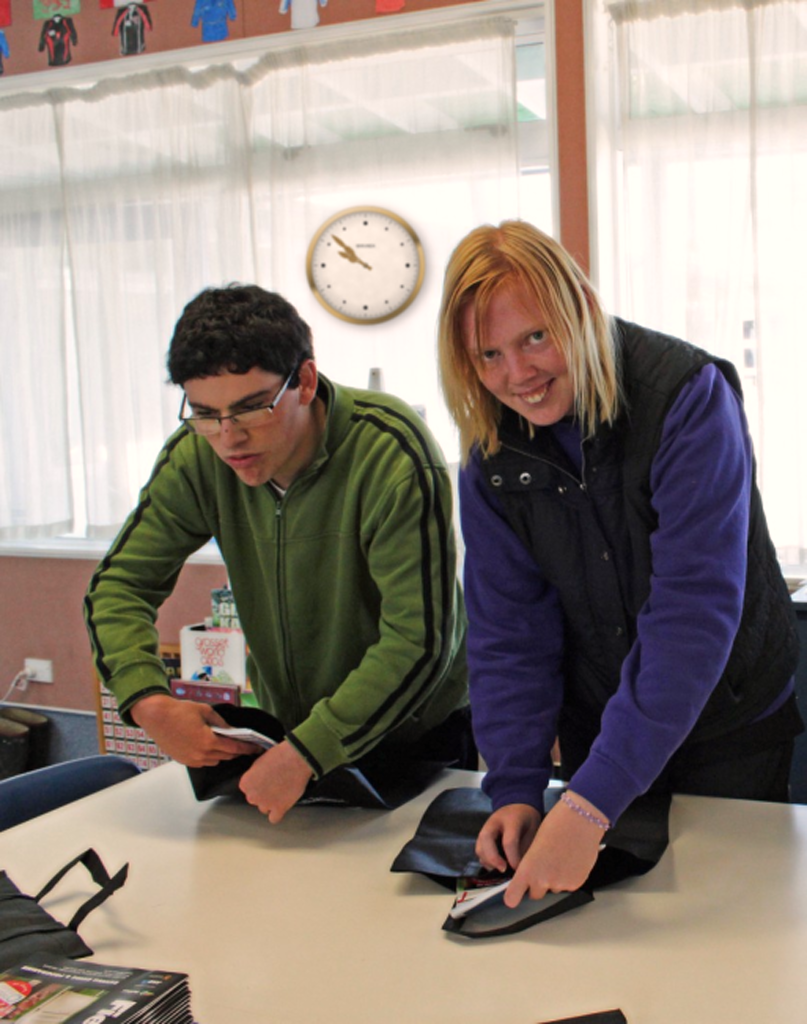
9:52
